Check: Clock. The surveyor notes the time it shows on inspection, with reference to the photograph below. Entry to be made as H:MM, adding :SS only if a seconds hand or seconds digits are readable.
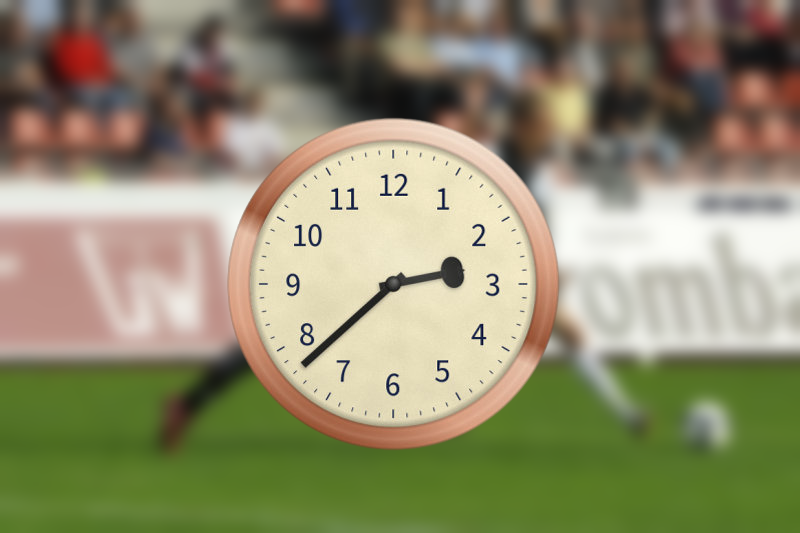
2:38
